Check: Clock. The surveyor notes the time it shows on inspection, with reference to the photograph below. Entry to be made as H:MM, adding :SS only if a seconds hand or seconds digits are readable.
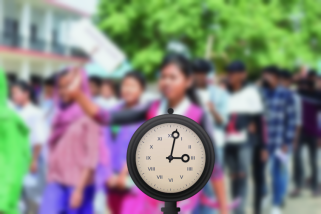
3:02
